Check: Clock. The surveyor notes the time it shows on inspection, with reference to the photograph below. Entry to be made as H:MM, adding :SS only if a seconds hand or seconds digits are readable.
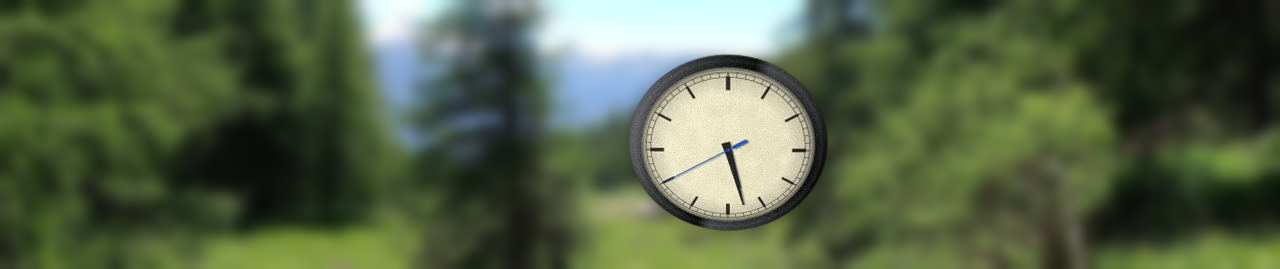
5:27:40
